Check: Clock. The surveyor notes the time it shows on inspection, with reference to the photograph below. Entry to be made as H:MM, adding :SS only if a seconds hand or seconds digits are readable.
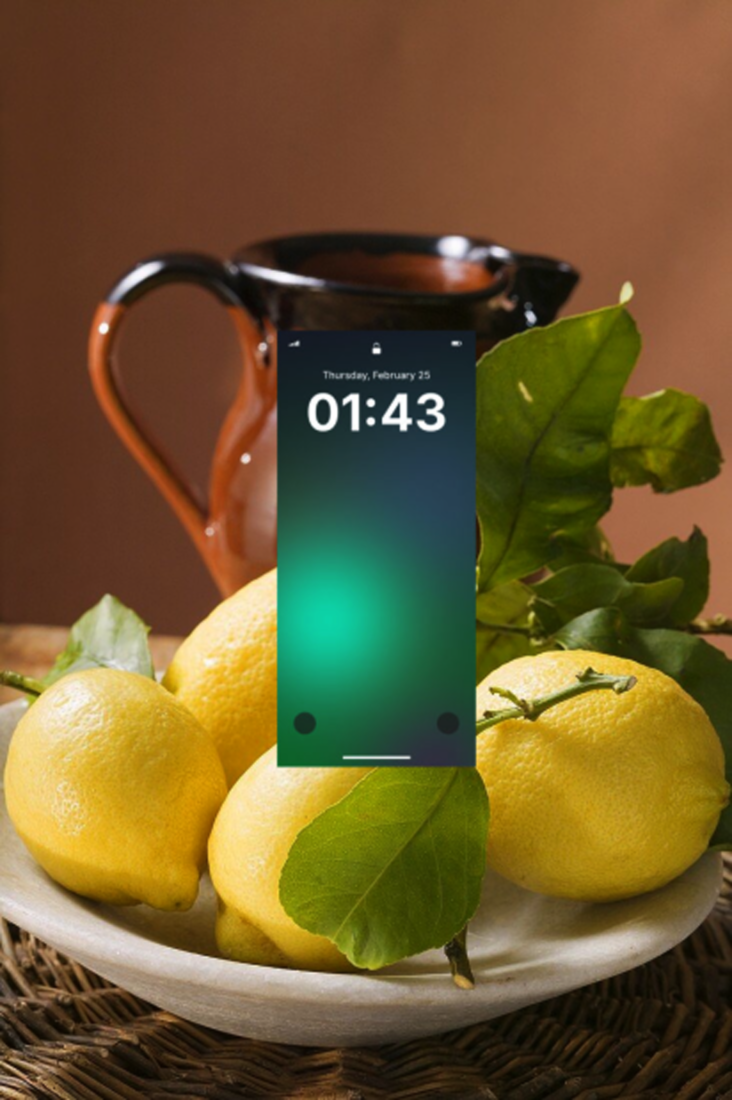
1:43
